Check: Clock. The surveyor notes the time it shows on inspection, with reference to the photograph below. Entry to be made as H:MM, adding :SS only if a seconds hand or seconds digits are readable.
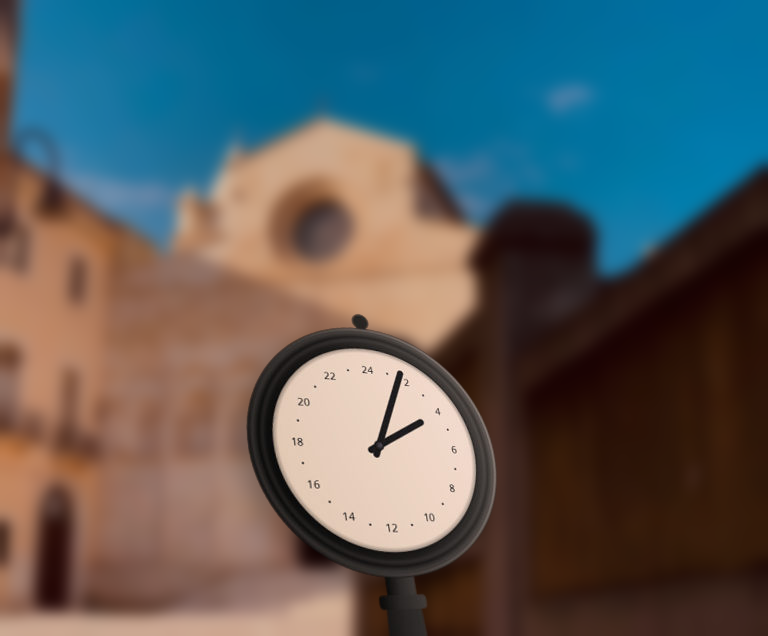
4:04
